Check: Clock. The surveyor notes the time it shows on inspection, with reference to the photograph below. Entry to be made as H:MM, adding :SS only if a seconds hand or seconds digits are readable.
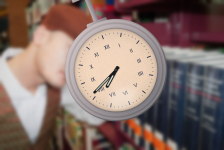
7:41
